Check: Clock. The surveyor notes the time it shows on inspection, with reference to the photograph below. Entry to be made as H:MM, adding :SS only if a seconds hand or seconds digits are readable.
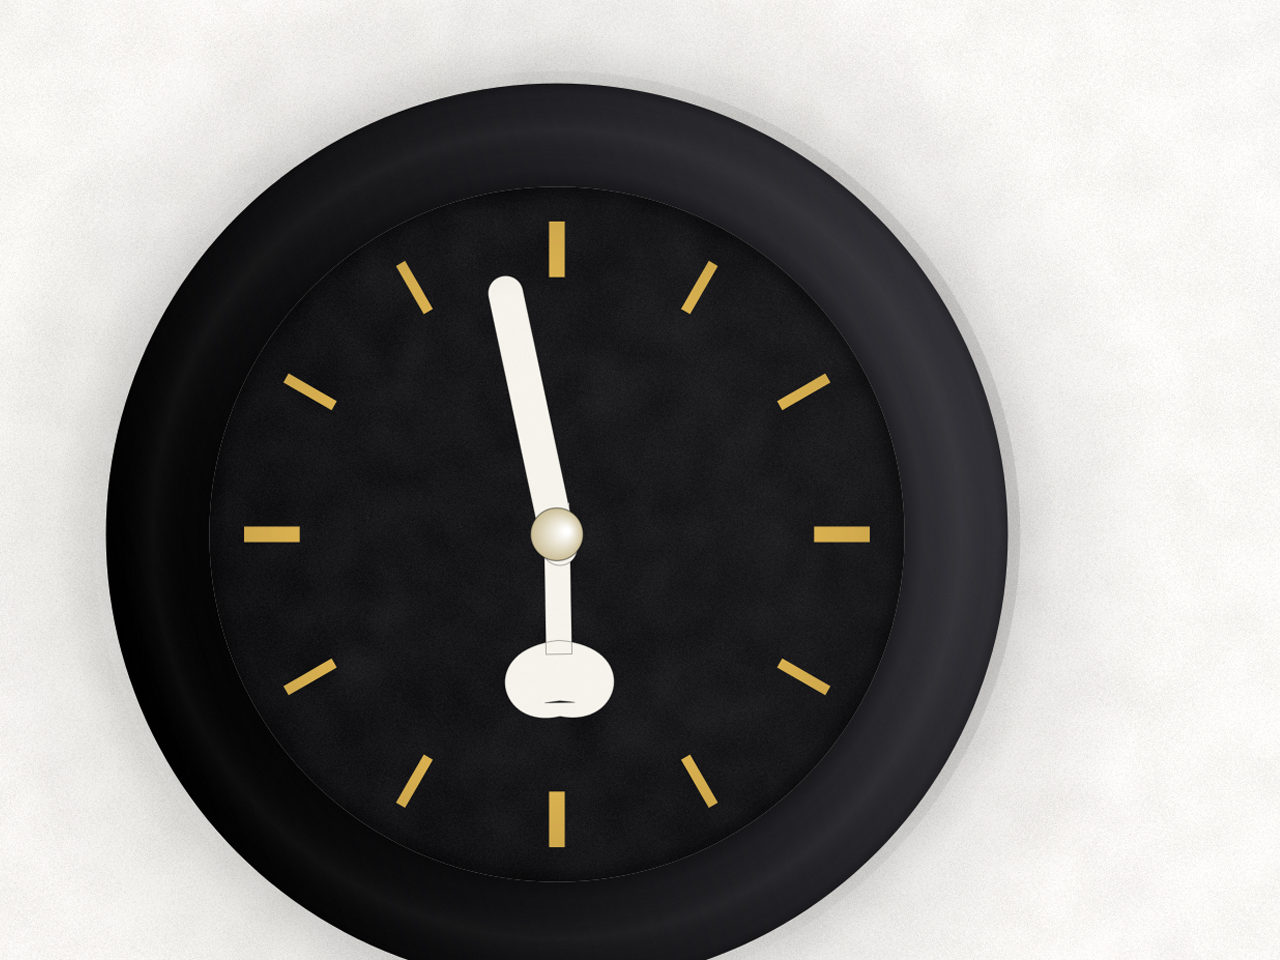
5:58
